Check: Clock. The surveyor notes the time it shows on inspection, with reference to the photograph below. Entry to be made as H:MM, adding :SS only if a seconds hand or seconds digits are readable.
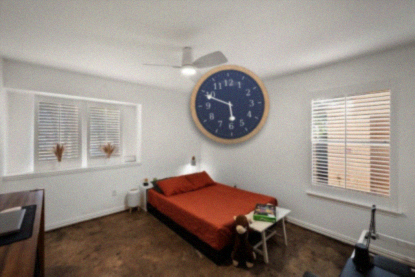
5:49
